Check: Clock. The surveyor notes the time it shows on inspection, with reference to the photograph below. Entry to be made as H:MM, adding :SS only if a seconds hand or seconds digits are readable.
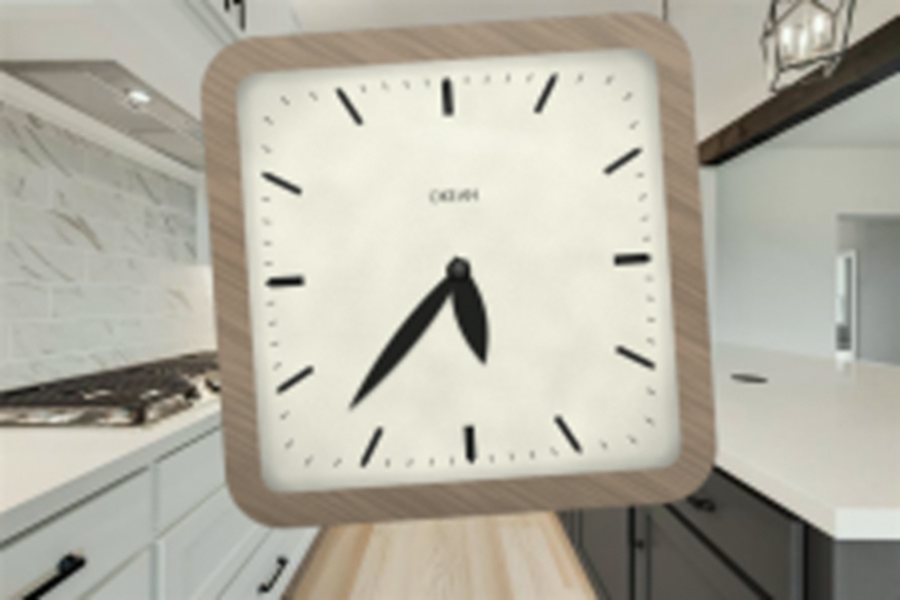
5:37
